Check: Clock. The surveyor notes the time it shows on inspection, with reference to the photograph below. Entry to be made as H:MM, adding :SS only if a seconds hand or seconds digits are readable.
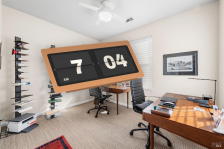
7:04
